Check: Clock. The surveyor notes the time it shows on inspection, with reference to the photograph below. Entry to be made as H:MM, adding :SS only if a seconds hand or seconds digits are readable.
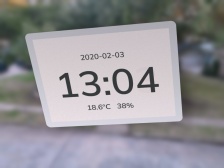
13:04
